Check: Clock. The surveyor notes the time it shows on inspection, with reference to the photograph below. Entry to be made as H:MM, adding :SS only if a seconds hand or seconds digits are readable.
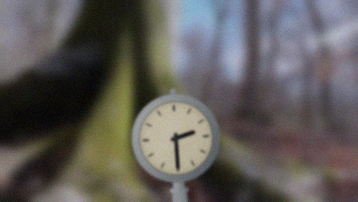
2:30
